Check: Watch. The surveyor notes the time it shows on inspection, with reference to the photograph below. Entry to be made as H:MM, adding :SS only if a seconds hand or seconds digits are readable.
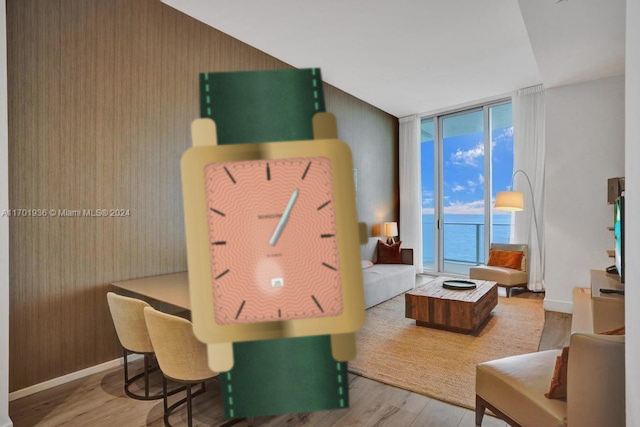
1:05
